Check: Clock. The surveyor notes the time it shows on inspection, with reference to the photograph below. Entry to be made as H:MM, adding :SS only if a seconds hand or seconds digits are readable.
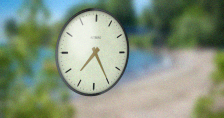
7:25
